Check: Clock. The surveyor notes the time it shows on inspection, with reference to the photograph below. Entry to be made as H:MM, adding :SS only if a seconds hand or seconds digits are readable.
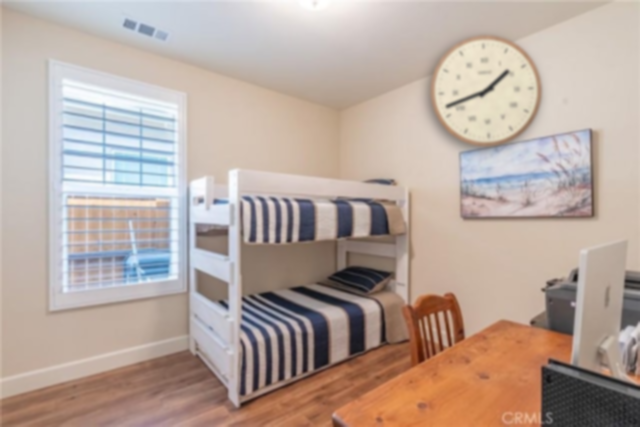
1:42
